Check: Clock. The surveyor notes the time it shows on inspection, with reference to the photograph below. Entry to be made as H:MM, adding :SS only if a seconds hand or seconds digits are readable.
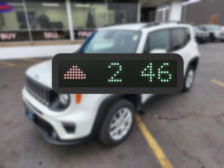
2:46
